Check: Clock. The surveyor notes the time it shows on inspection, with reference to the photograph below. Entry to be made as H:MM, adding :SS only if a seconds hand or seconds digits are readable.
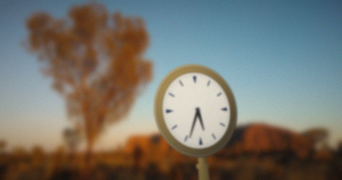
5:34
